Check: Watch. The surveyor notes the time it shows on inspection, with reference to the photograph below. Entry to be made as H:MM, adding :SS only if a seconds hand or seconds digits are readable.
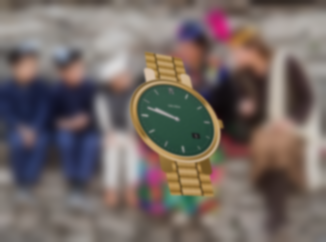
9:48
